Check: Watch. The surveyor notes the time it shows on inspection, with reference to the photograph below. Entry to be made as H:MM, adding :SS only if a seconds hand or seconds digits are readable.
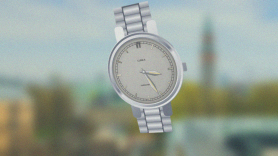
3:26
